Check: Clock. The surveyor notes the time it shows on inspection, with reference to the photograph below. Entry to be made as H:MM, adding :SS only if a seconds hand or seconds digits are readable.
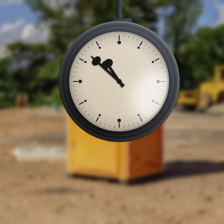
10:52
